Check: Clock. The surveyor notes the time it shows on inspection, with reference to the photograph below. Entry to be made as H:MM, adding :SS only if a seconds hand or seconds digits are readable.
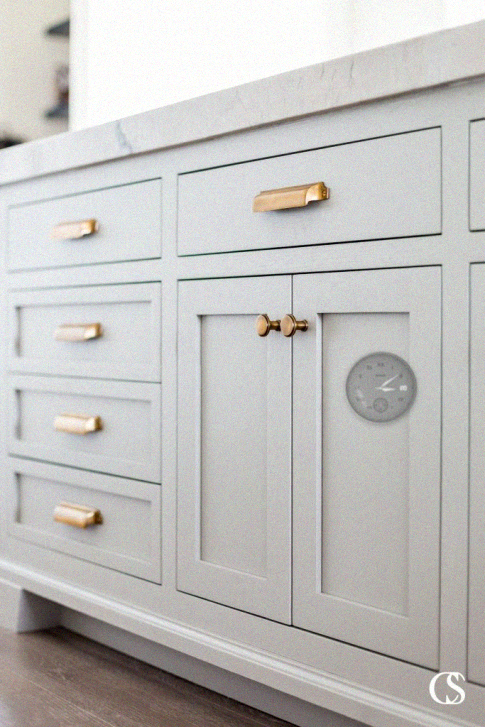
3:09
